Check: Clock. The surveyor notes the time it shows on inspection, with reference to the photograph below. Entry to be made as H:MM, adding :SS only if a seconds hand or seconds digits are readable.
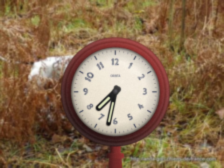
7:32
